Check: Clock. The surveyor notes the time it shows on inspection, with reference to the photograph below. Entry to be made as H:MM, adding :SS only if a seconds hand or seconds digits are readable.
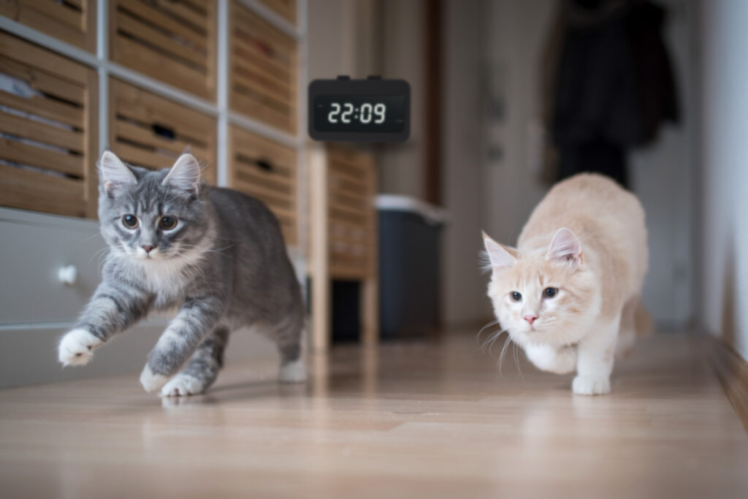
22:09
